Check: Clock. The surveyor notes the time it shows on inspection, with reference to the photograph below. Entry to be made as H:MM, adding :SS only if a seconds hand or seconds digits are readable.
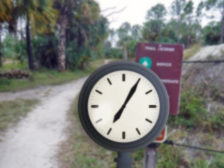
7:05
